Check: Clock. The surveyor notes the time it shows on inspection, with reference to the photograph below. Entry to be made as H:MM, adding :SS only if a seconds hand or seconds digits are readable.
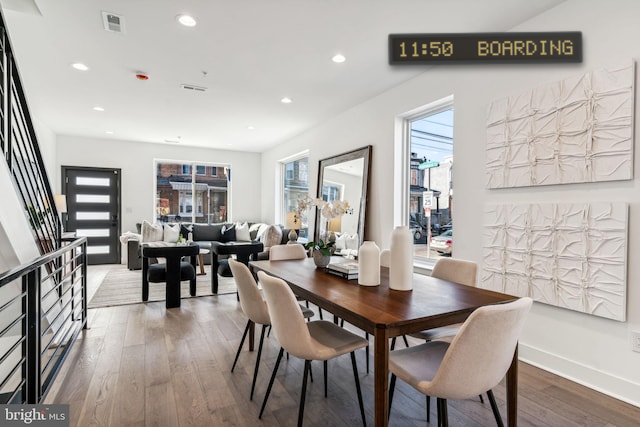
11:50
